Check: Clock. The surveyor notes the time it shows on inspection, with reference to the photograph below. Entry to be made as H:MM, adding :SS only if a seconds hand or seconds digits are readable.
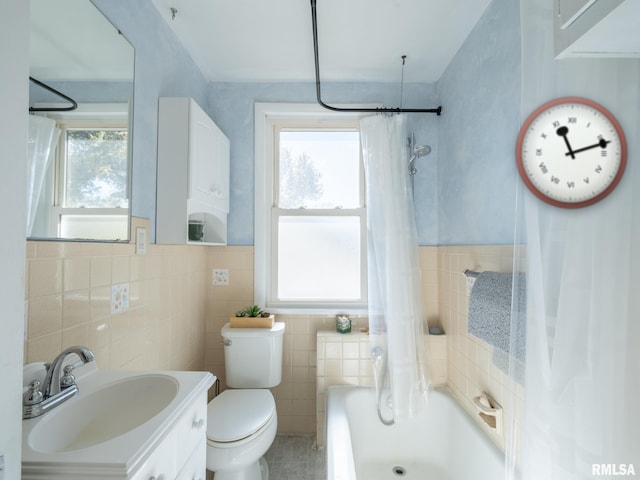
11:12
